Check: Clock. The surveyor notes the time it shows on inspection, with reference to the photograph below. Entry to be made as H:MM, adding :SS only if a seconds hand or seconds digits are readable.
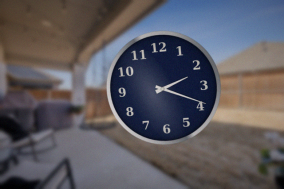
2:19
